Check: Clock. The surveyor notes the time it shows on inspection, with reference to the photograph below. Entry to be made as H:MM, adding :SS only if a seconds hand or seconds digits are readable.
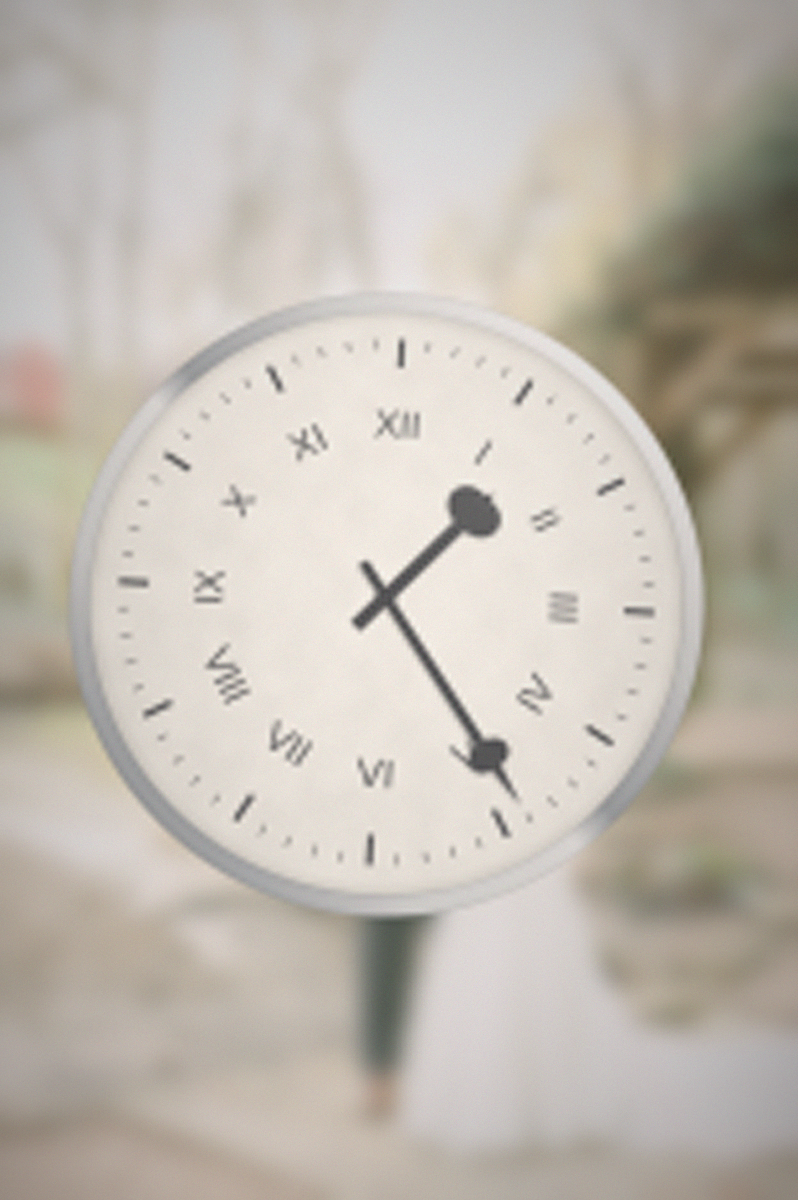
1:24
